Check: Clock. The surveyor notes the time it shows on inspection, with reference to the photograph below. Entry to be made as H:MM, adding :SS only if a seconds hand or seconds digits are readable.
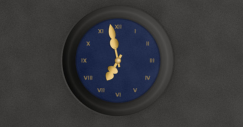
6:58
